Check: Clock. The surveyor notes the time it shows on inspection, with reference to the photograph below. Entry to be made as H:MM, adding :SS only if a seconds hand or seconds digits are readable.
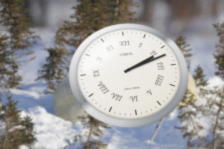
2:12
